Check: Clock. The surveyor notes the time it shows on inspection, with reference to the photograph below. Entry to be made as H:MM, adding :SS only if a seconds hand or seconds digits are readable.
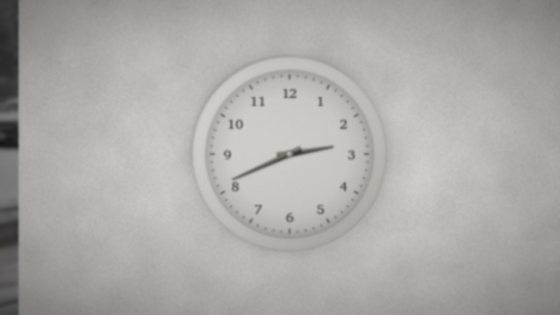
2:41
